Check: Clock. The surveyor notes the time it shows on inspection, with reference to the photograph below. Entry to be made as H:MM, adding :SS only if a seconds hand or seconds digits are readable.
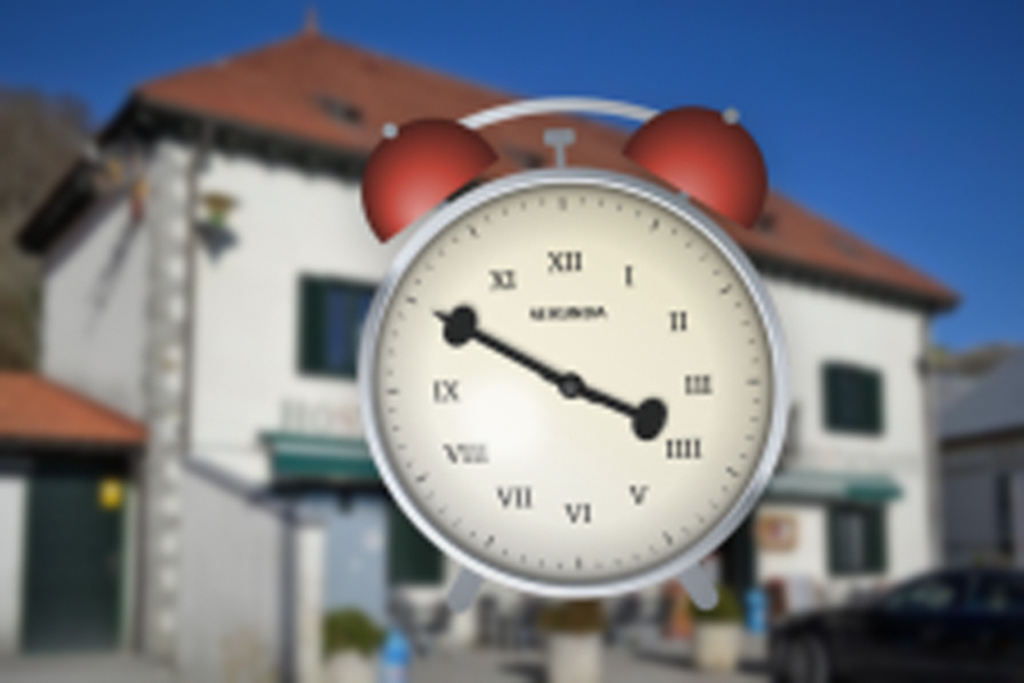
3:50
